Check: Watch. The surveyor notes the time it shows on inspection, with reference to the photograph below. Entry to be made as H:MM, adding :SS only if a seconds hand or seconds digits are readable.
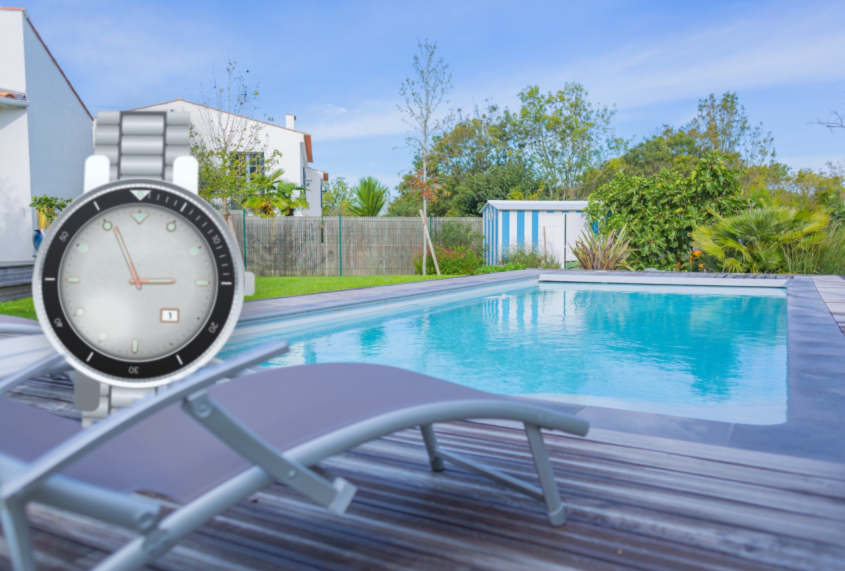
2:56
